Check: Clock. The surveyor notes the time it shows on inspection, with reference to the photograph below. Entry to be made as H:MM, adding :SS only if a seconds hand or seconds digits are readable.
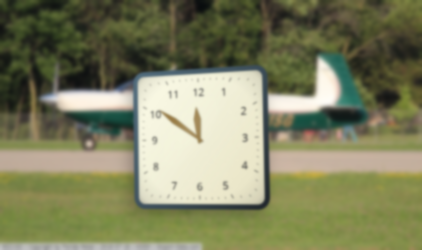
11:51
